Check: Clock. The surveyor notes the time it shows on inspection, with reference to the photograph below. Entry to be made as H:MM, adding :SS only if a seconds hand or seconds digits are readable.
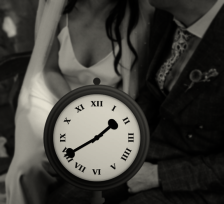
1:40
